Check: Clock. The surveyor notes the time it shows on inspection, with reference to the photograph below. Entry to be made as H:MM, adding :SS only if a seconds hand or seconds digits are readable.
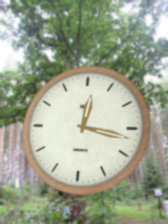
12:17
